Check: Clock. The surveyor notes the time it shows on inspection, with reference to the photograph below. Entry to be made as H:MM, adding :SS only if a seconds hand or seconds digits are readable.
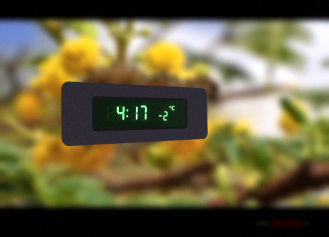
4:17
